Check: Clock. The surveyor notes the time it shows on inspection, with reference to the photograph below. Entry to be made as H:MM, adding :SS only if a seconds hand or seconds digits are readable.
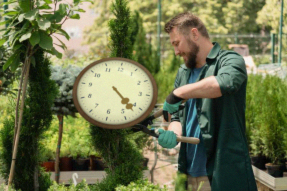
4:22
